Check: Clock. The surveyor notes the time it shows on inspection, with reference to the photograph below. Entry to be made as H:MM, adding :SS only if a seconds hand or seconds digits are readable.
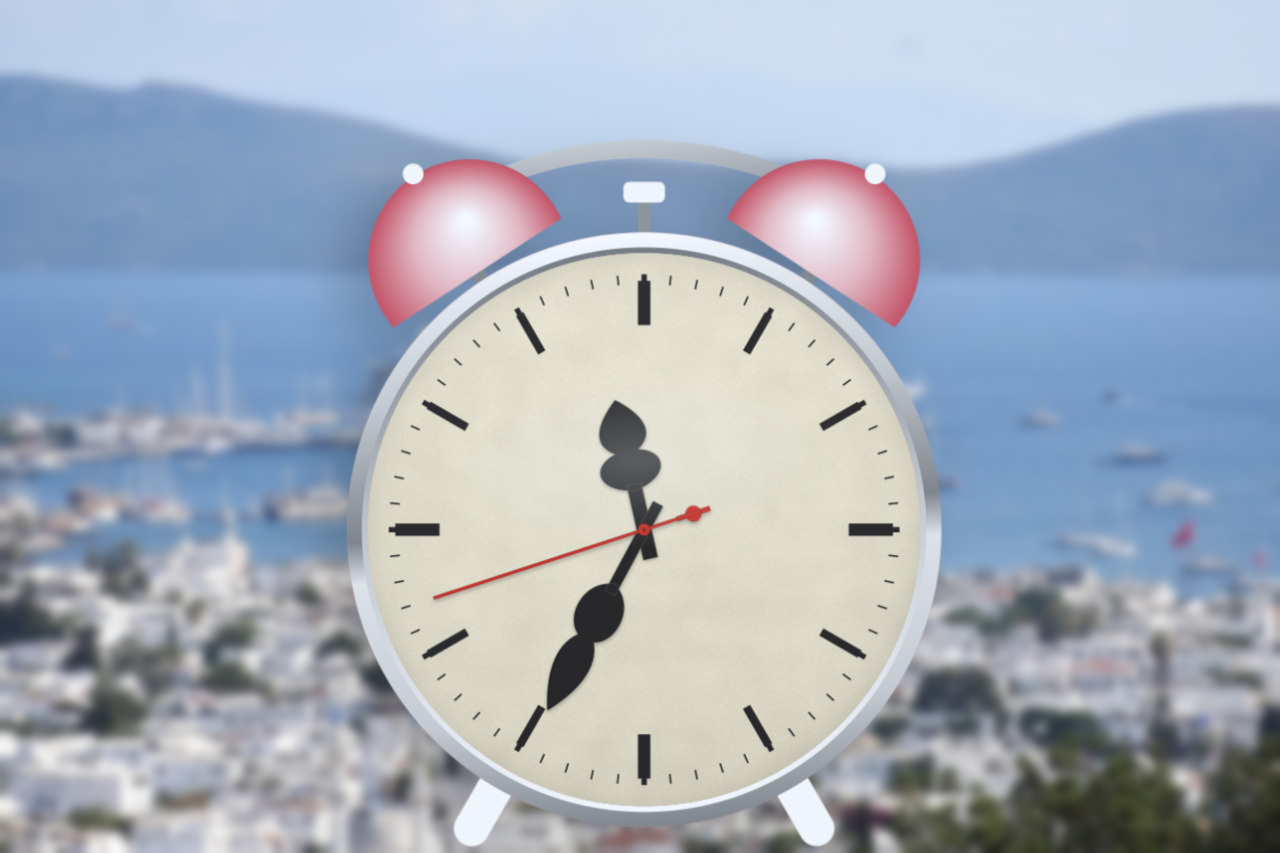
11:34:42
